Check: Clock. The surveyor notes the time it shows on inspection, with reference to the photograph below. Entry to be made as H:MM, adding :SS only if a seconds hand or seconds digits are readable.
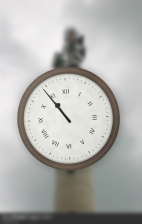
10:54
